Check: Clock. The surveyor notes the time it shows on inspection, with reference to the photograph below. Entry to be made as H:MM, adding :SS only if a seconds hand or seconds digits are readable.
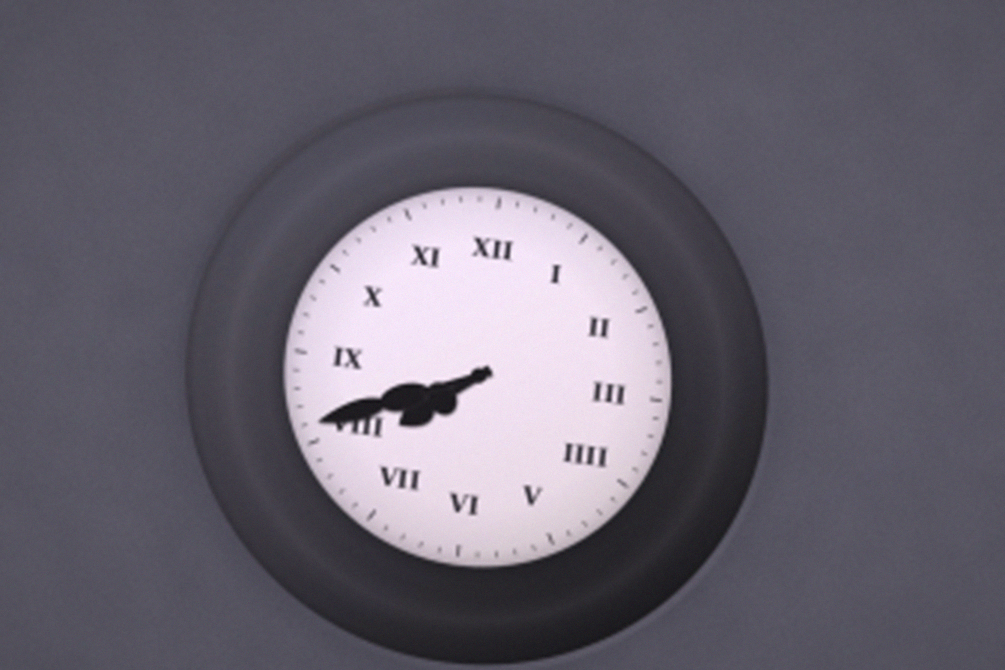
7:41
